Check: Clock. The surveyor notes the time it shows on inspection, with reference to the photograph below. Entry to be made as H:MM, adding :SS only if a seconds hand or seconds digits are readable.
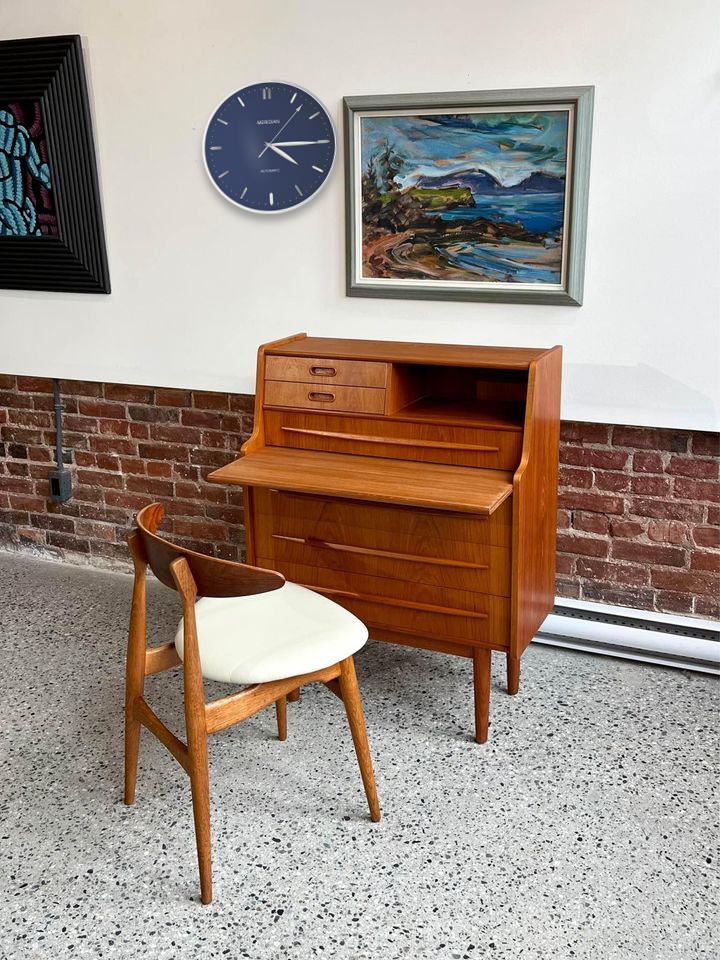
4:15:07
